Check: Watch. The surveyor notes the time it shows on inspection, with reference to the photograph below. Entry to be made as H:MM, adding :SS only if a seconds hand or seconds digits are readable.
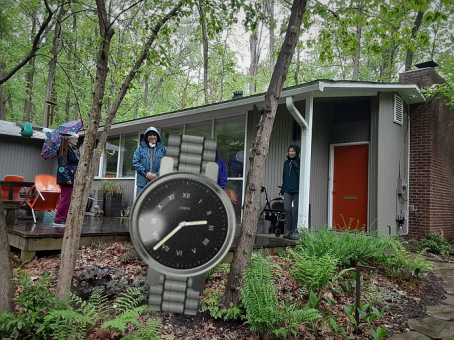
2:37
